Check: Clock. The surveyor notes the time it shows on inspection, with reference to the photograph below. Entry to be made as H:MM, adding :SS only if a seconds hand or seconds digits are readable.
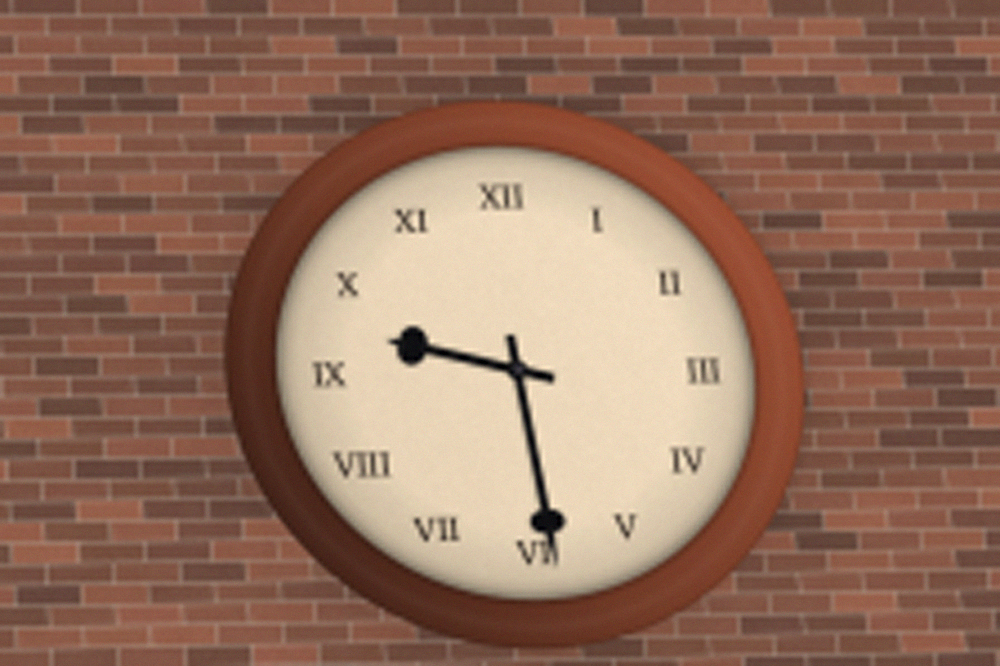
9:29
